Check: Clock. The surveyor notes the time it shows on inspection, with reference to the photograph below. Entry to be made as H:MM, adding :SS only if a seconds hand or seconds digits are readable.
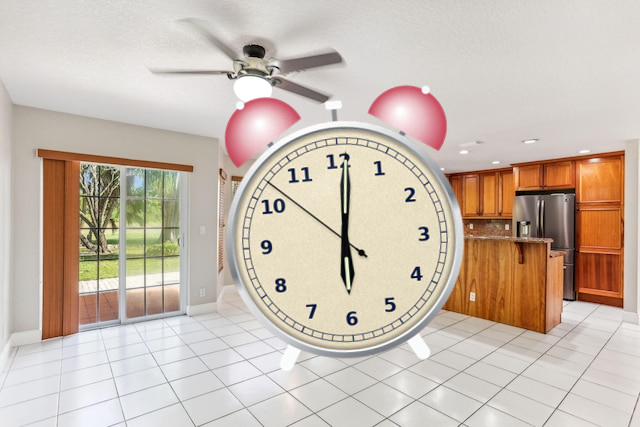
6:00:52
